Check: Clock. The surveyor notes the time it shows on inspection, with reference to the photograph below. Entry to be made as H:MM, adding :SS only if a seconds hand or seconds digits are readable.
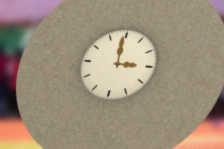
2:59
